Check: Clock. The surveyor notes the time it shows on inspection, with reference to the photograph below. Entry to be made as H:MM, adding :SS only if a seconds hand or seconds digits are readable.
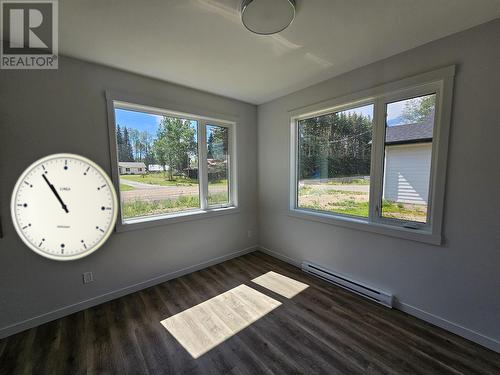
10:54
